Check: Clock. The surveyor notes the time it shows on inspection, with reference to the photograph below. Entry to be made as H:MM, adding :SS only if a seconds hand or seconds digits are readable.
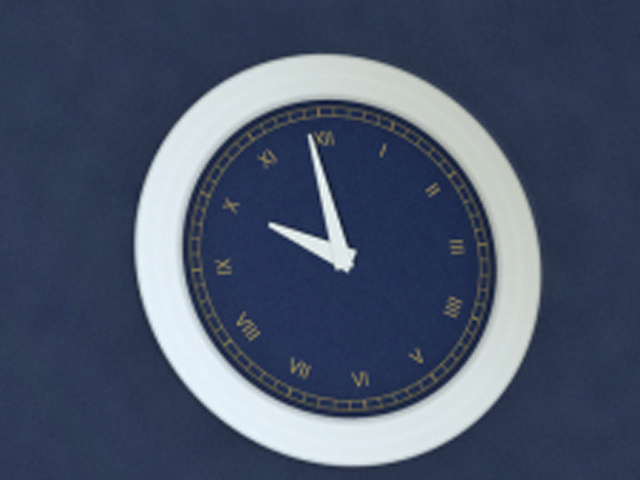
9:59
